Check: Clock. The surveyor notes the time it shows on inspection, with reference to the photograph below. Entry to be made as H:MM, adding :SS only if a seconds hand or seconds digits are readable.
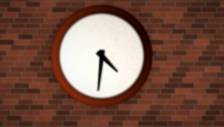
4:31
